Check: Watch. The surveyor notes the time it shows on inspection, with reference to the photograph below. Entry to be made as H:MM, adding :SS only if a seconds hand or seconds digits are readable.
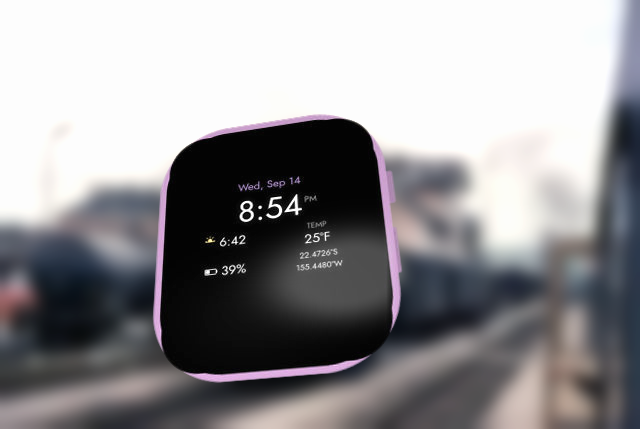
8:54
